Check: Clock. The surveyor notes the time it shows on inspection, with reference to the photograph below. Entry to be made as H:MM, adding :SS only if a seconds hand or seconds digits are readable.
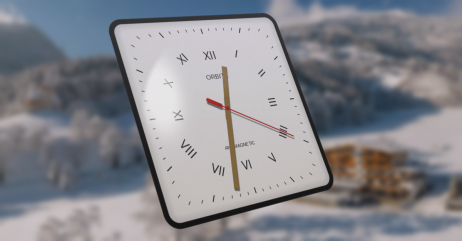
12:32:20
